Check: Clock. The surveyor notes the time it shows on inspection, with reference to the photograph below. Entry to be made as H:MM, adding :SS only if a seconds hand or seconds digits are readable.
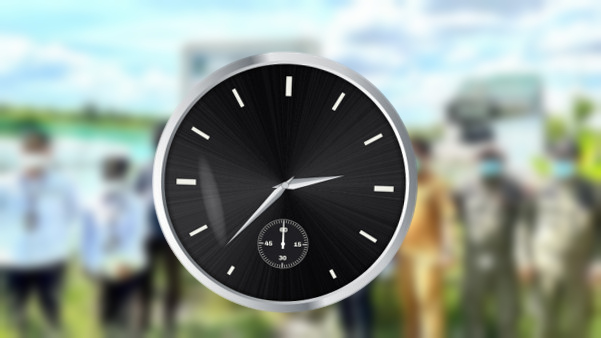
2:37
